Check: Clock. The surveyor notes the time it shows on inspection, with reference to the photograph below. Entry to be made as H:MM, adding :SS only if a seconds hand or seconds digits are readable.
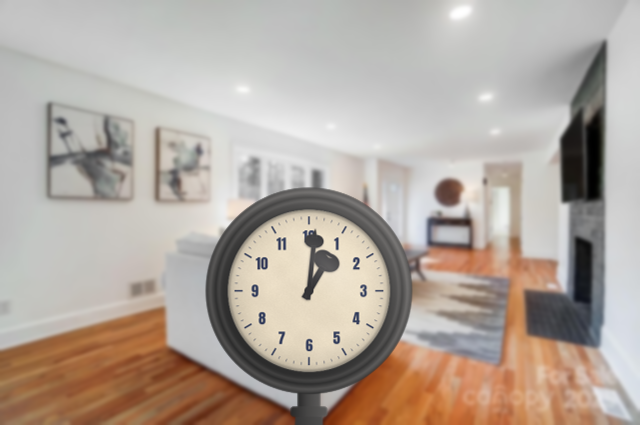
1:01
